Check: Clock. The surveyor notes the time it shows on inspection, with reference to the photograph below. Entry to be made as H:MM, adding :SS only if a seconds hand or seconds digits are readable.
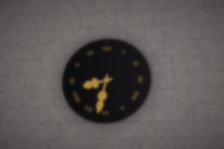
8:32
